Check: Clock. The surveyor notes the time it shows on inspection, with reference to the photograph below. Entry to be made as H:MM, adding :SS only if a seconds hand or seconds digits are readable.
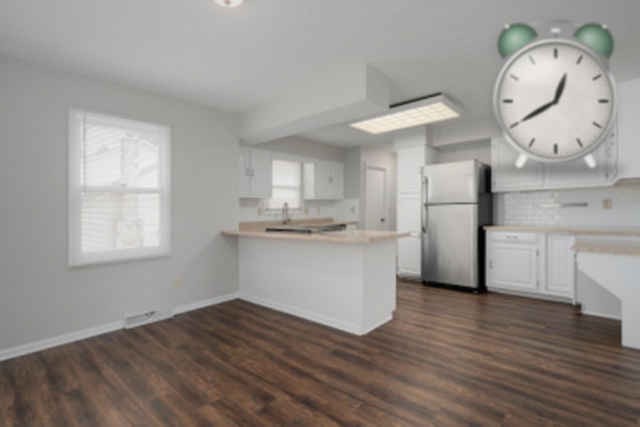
12:40
